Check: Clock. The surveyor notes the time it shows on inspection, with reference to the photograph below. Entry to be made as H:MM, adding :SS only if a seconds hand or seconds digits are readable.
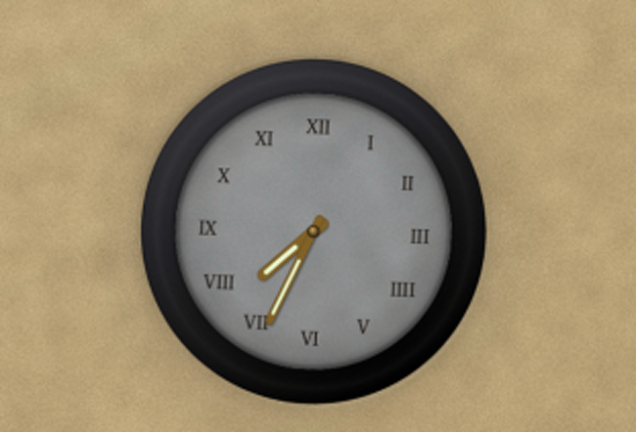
7:34
